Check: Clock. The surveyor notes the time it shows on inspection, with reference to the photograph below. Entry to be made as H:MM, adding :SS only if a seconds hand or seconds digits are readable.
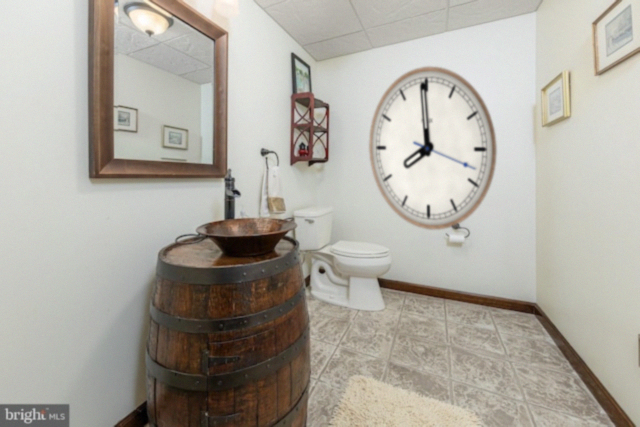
7:59:18
